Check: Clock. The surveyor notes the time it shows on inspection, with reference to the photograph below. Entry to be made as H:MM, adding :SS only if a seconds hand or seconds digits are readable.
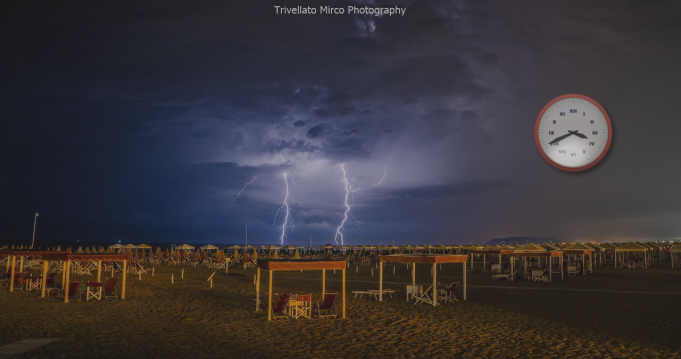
3:41
